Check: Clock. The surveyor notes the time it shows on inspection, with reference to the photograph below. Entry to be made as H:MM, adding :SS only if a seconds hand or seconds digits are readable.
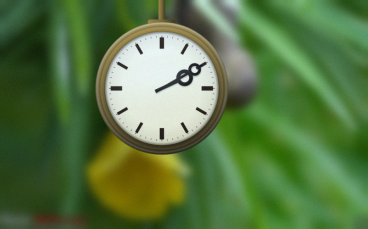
2:10
